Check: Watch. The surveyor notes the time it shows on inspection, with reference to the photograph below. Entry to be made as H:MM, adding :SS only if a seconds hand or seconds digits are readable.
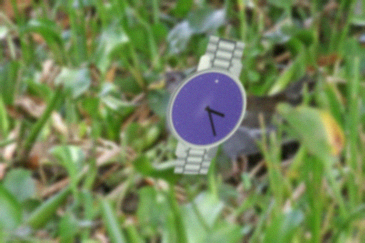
3:25
